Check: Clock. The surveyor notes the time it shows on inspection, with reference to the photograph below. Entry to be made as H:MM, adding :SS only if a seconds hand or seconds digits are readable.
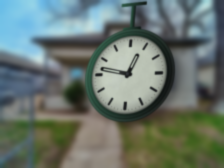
12:47
